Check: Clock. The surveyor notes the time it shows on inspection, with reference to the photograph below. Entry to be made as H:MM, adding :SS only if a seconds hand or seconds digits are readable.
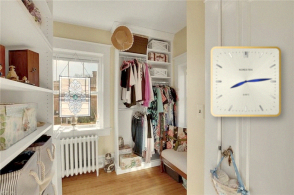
8:14
